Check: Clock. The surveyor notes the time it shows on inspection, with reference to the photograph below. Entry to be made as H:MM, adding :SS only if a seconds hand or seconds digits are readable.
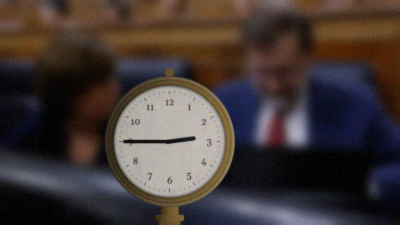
2:45
